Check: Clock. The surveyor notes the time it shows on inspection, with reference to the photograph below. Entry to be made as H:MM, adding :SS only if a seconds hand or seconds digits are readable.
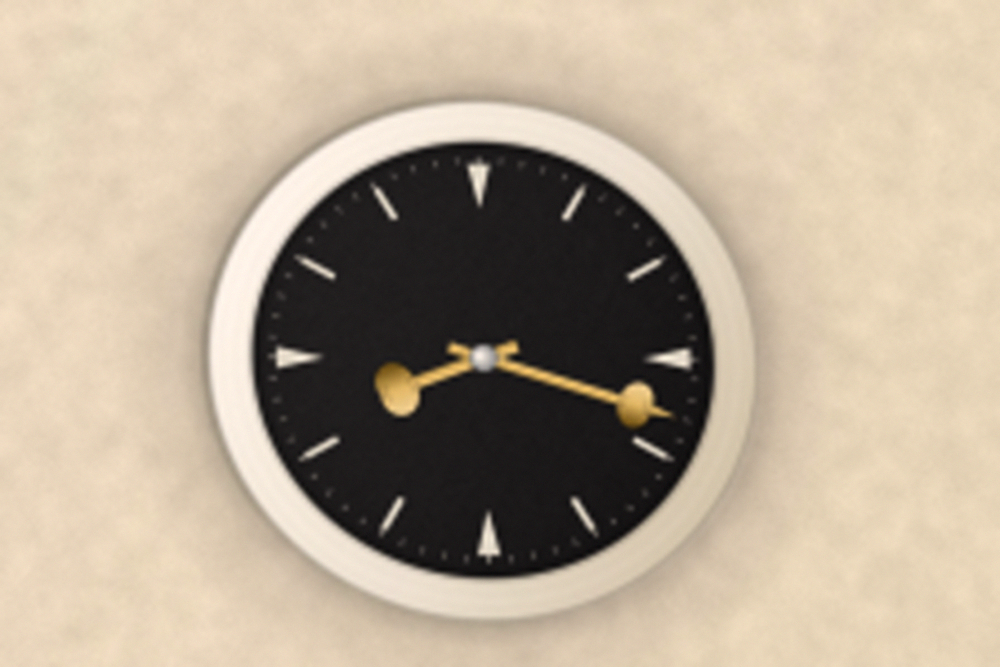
8:18
